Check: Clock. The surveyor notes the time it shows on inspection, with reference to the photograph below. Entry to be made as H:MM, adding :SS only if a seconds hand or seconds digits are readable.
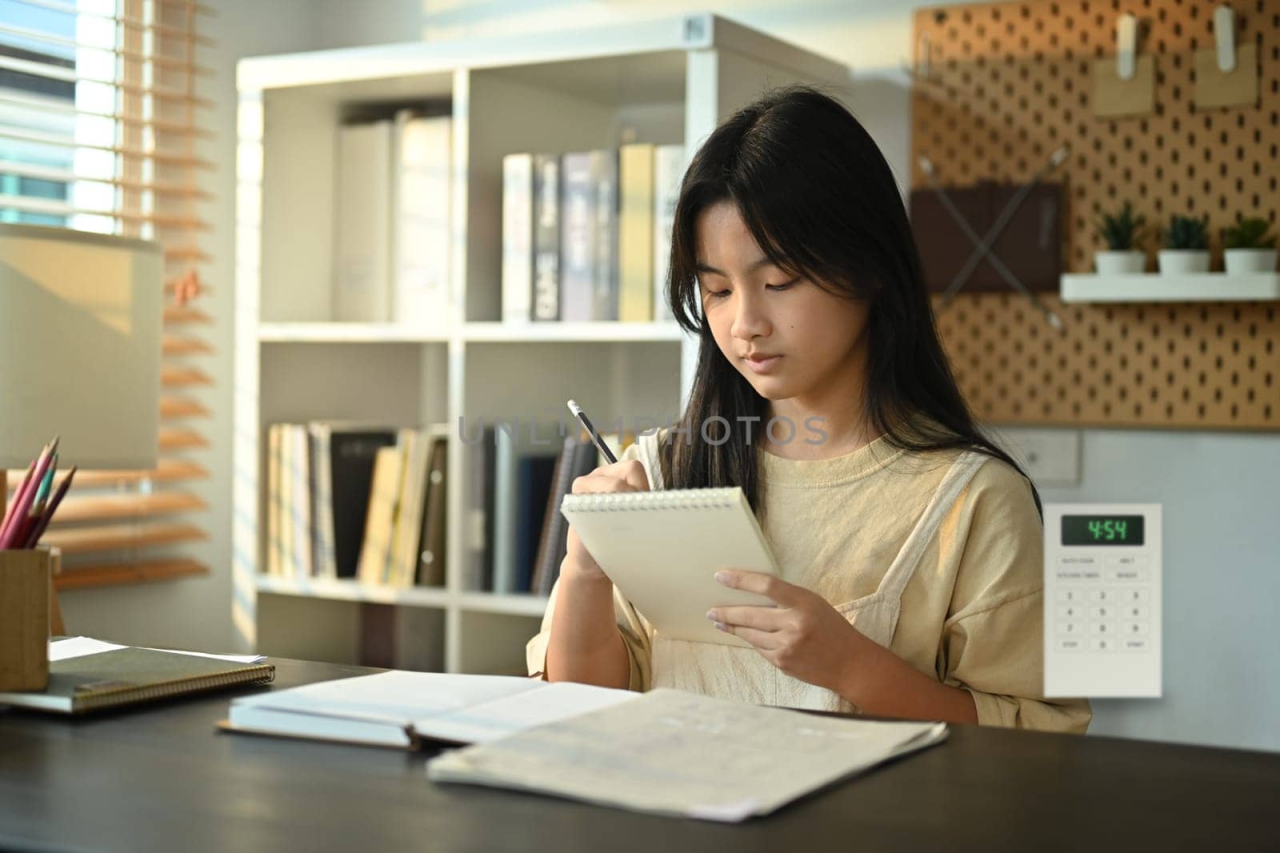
4:54
